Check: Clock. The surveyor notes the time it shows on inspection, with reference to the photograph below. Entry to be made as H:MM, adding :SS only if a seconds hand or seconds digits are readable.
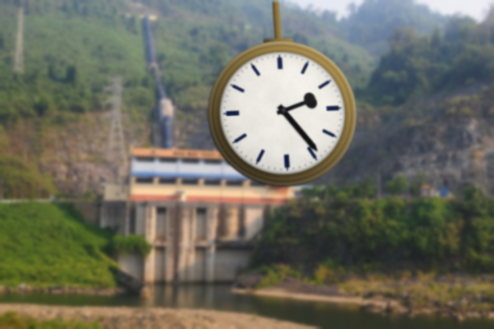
2:24
